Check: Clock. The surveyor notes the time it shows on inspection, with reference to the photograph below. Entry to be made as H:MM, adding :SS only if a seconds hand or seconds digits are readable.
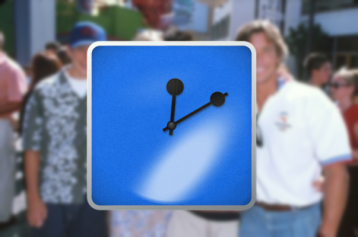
12:10
